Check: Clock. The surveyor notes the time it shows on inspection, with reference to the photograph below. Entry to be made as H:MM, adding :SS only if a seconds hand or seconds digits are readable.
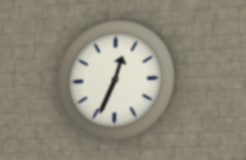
12:34
